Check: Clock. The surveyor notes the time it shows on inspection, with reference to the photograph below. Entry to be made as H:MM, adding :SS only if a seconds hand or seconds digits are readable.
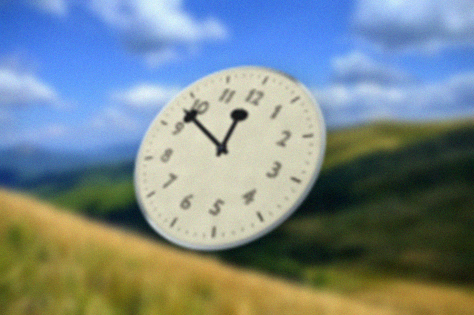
11:48
